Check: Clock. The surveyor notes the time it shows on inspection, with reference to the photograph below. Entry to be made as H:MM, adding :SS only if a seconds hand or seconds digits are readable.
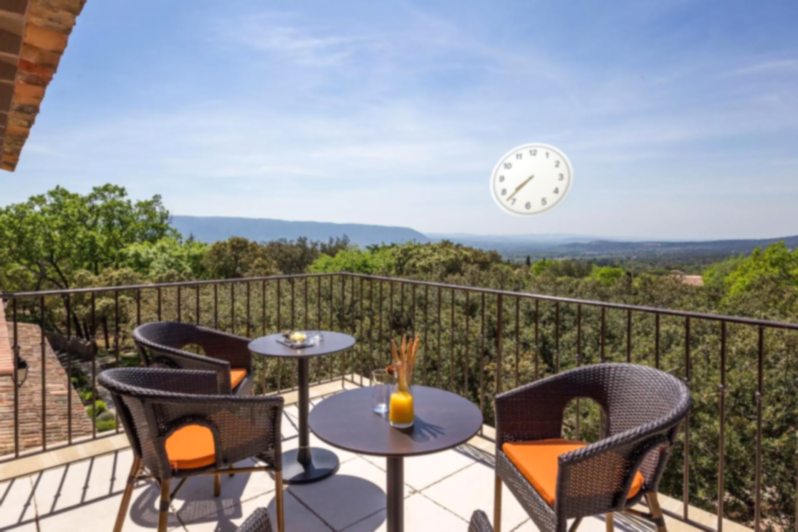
7:37
